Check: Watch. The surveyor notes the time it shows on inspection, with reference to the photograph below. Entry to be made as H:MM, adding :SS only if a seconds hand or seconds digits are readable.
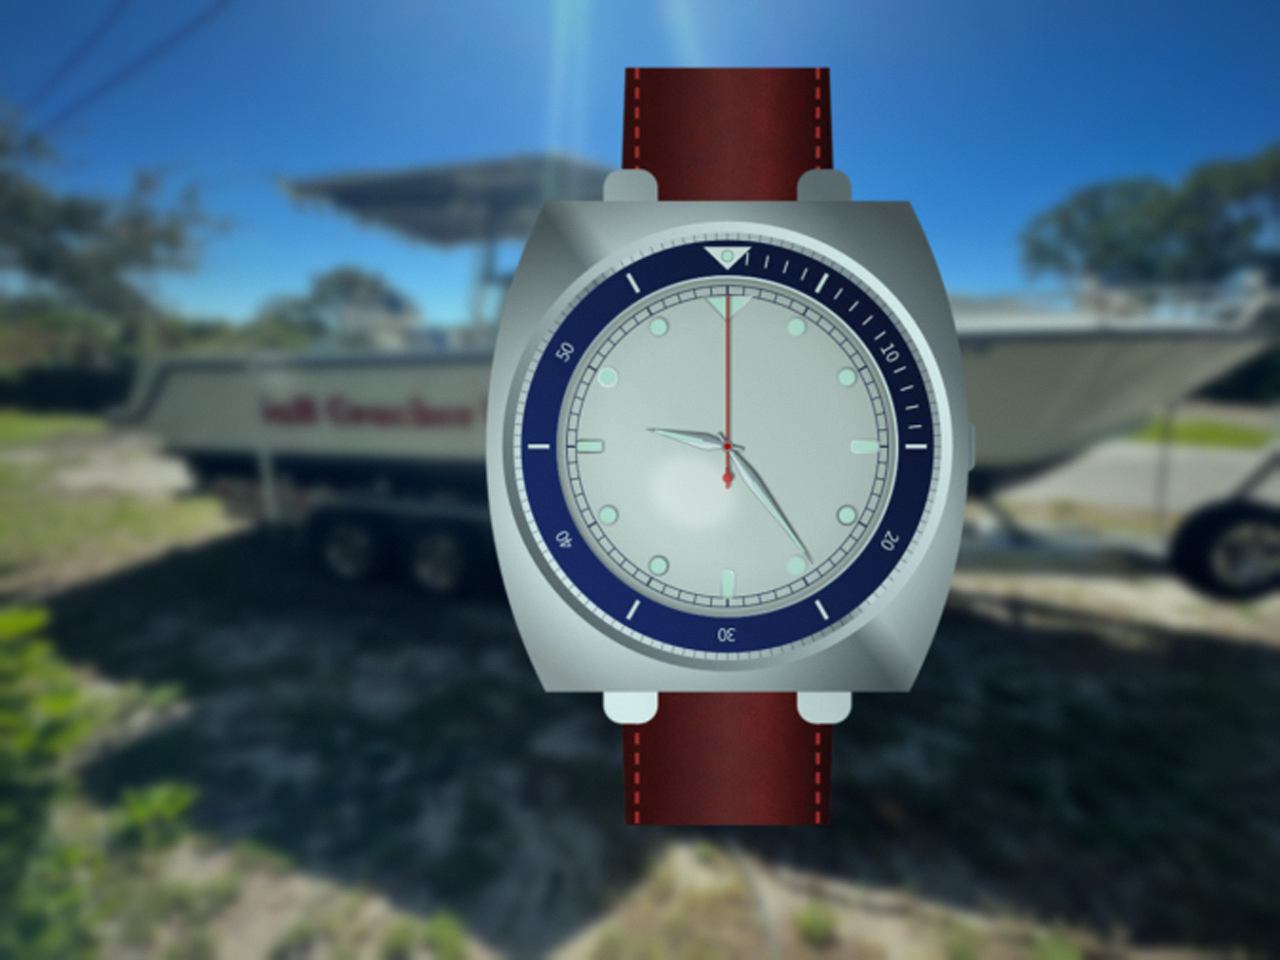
9:24:00
